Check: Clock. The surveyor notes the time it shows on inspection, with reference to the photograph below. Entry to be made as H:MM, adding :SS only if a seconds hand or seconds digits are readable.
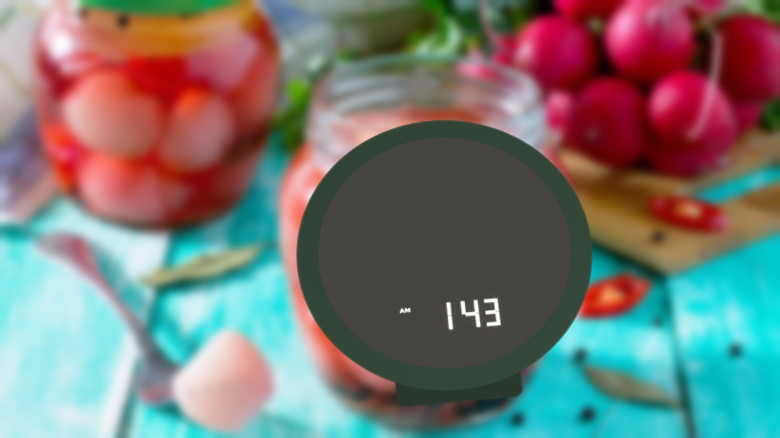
1:43
